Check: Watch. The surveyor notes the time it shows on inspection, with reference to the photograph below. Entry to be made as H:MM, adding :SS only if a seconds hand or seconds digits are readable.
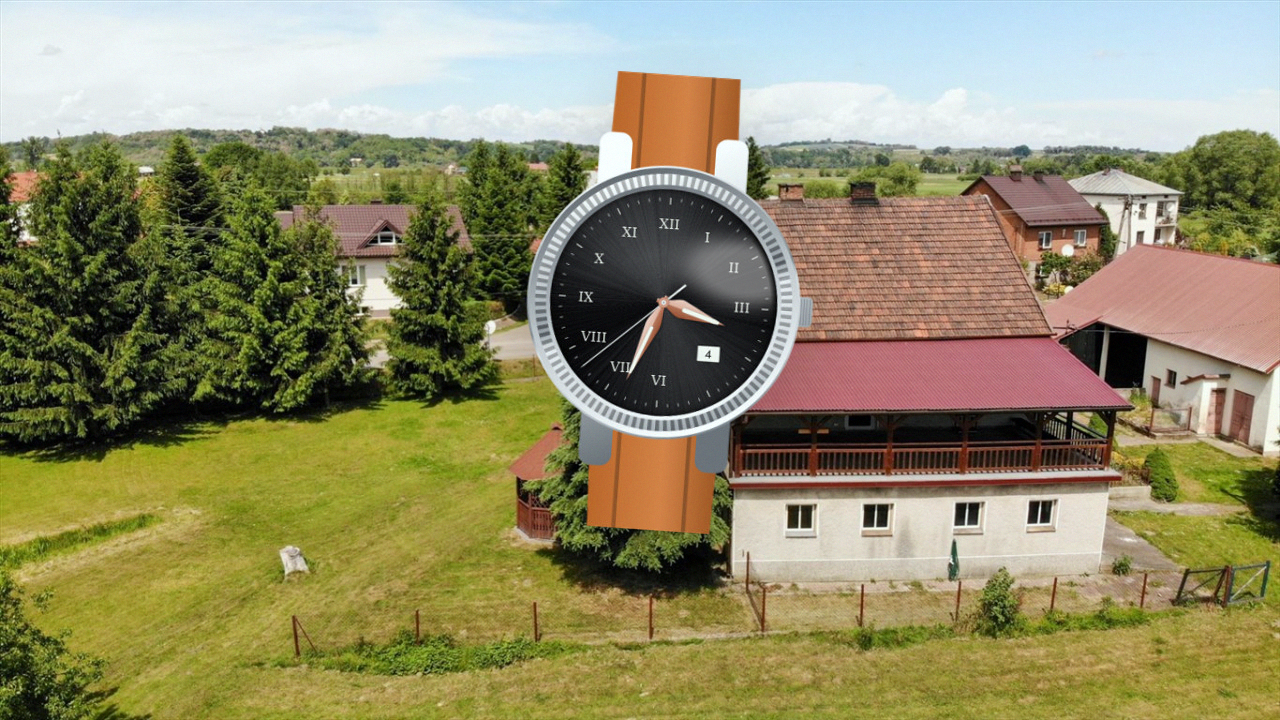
3:33:38
